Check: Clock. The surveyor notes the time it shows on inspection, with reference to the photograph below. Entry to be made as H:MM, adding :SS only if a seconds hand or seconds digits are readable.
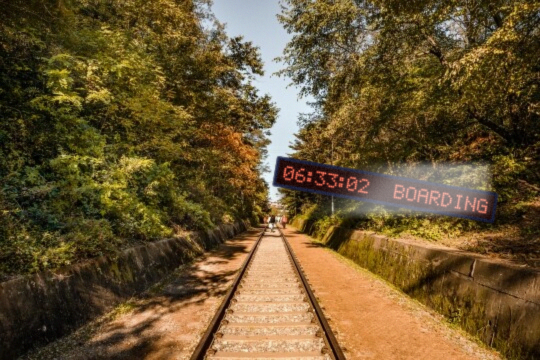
6:33:02
